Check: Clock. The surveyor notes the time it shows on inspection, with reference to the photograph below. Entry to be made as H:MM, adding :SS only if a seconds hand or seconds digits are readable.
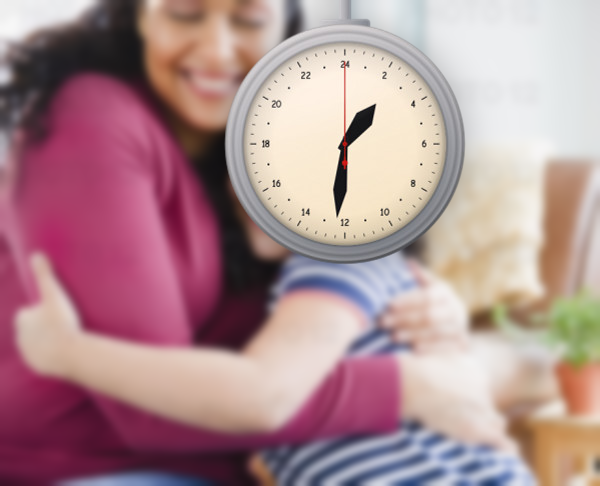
2:31:00
